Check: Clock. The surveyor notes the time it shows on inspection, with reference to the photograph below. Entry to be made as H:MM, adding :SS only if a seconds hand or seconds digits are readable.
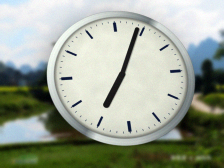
7:04
